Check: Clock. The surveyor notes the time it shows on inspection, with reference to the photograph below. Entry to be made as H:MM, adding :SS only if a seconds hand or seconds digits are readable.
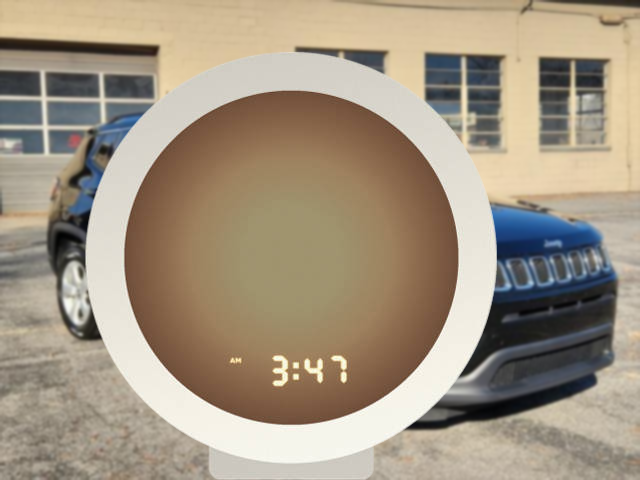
3:47
